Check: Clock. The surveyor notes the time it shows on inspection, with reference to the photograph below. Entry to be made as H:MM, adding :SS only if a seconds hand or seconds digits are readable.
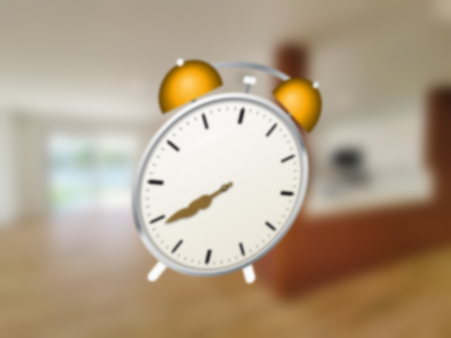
7:39
